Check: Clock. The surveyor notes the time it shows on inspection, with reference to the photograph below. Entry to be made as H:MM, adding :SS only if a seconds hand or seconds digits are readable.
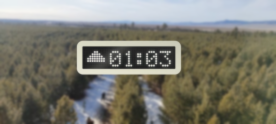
1:03
